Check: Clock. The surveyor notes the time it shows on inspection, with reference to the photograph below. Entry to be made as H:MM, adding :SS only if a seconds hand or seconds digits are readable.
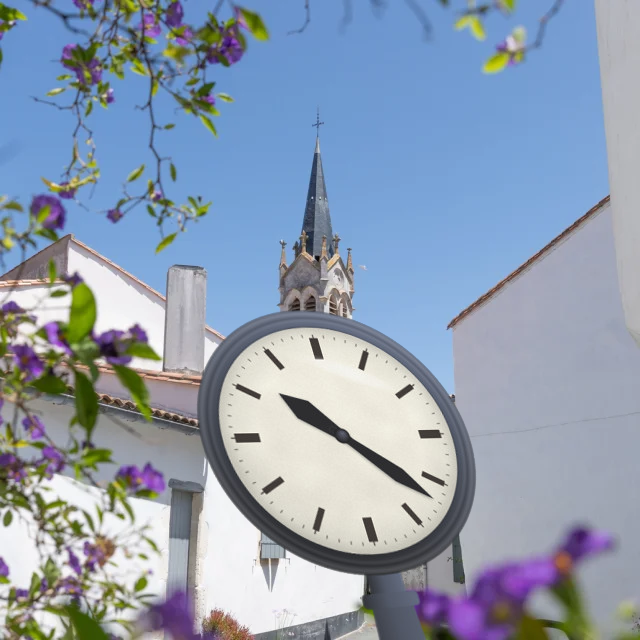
10:22
